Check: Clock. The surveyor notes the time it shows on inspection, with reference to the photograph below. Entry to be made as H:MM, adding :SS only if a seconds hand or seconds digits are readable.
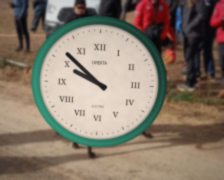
9:52
